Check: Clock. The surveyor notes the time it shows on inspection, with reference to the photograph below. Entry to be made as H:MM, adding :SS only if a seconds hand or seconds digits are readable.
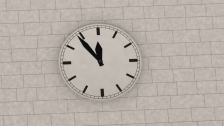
11:54
